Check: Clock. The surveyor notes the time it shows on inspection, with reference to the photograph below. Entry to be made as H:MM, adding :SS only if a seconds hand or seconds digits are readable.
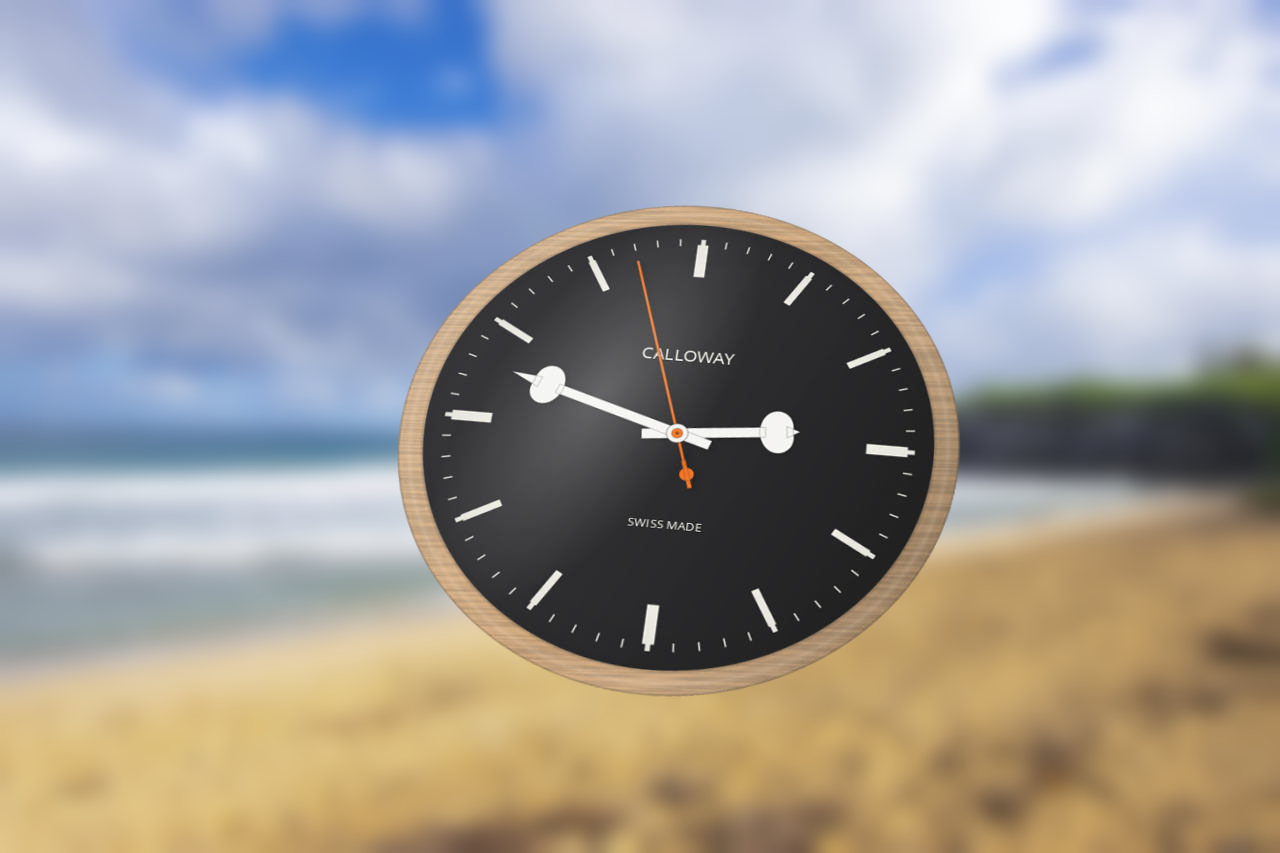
2:47:57
